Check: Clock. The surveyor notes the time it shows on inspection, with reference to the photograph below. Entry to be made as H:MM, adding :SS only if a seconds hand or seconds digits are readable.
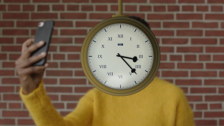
3:23
